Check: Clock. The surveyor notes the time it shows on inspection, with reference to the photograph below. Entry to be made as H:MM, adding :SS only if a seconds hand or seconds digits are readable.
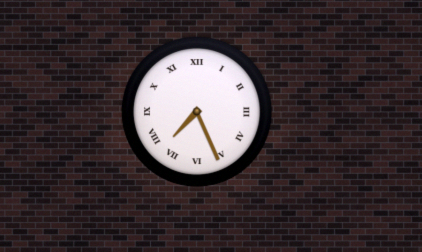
7:26
